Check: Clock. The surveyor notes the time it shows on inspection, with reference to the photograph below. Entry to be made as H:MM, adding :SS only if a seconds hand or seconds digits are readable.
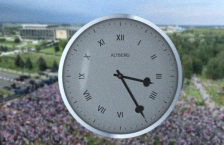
3:25
